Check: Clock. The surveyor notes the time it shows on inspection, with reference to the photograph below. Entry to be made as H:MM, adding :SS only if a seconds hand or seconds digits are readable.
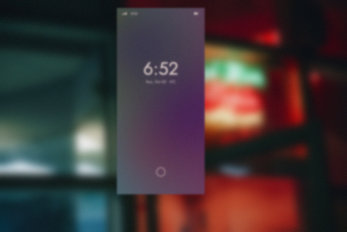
6:52
